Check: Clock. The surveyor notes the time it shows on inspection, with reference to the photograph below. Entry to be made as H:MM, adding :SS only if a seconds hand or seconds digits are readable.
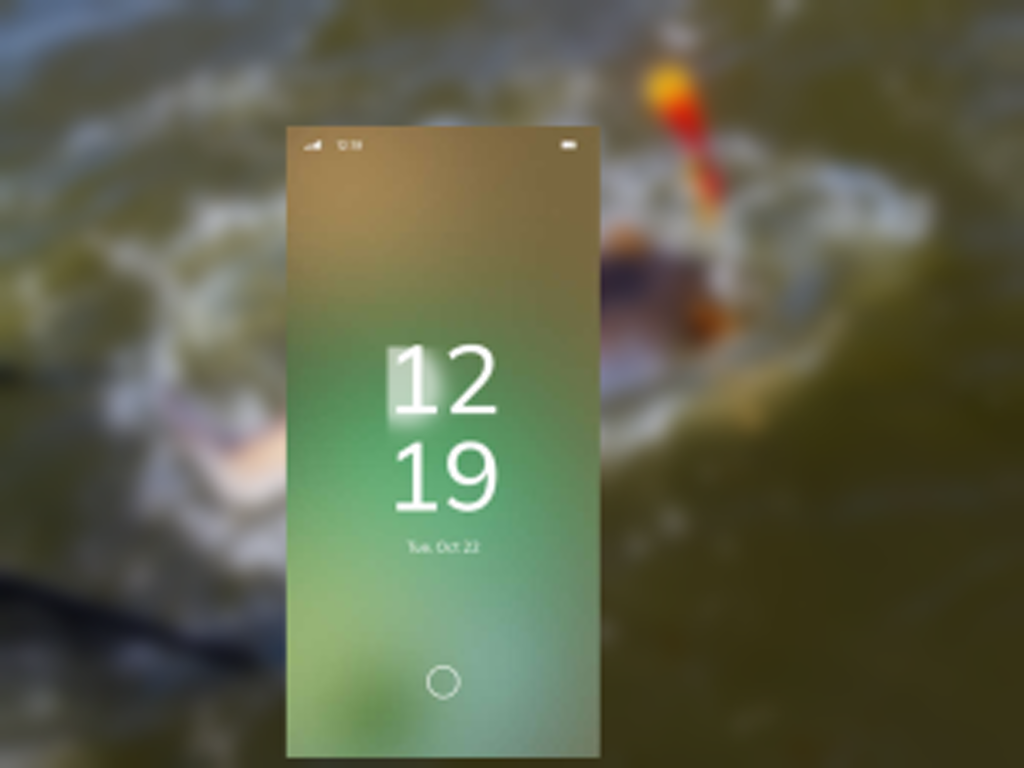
12:19
